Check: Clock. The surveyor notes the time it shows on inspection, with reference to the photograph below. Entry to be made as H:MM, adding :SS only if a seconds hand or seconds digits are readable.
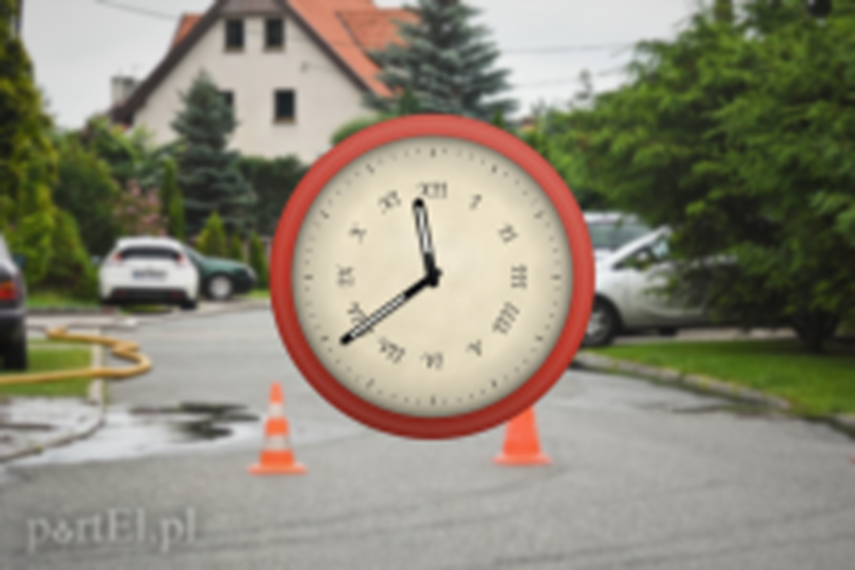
11:39
